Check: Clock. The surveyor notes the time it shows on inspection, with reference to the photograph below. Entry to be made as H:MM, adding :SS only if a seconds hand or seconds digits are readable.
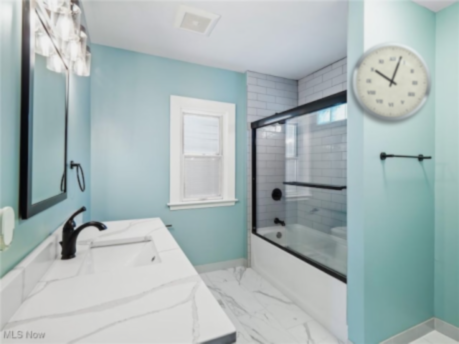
10:03
